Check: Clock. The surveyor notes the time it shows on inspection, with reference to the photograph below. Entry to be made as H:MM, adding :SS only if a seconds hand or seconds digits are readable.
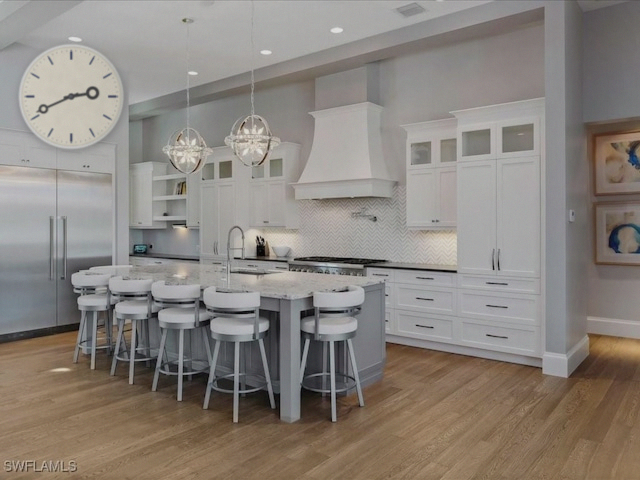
2:41
